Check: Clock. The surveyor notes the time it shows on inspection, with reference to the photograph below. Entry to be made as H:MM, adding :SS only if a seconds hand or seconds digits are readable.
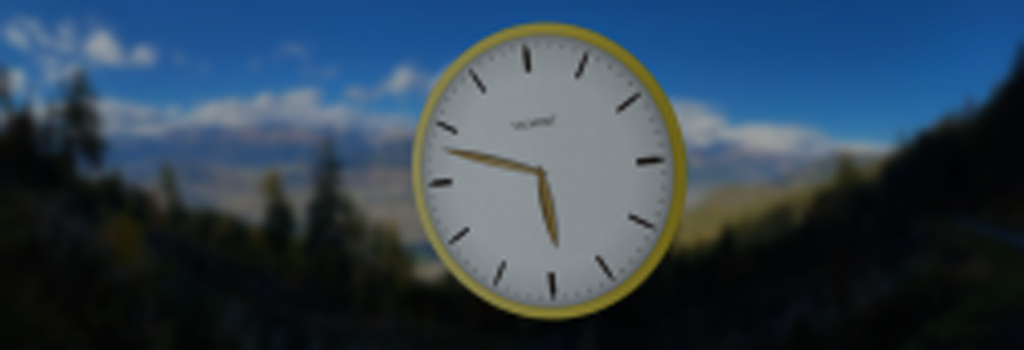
5:48
